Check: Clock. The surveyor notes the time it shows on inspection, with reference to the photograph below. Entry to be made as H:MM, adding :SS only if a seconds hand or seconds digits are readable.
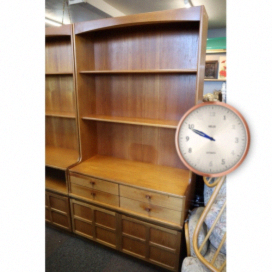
9:49
